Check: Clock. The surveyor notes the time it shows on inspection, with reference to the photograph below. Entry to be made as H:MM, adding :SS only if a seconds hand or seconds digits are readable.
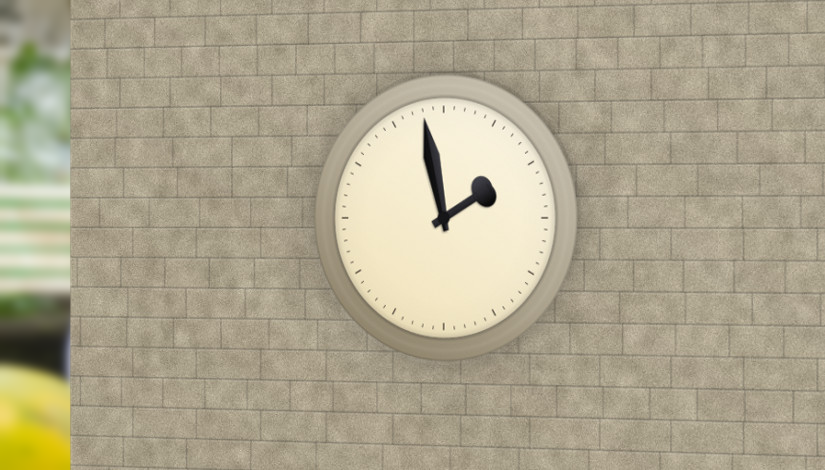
1:58
